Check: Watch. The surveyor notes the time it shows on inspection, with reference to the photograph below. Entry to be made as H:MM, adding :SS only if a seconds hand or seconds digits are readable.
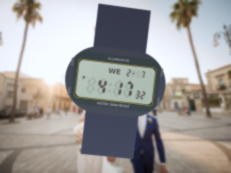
4:17
